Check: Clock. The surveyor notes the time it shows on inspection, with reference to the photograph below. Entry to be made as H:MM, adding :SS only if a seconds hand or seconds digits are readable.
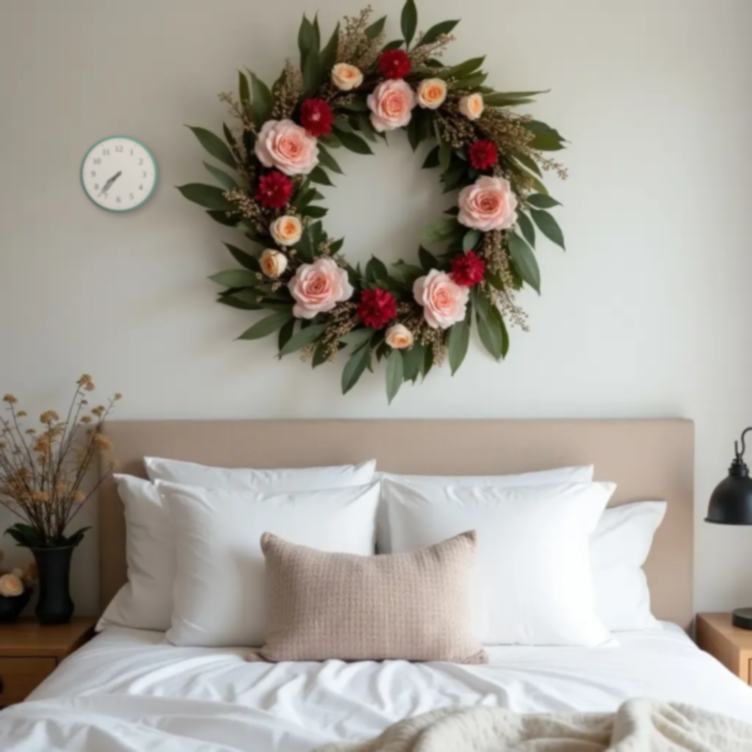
7:37
